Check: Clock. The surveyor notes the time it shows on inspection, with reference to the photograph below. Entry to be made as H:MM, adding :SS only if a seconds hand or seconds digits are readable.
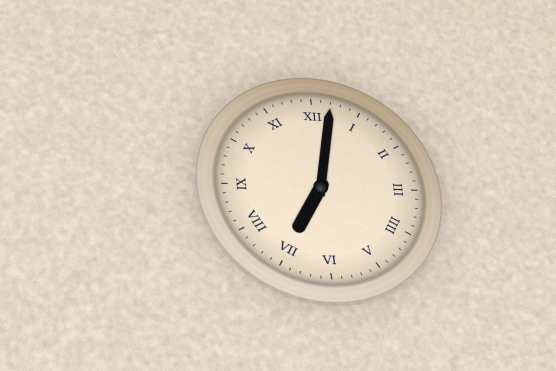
7:02
